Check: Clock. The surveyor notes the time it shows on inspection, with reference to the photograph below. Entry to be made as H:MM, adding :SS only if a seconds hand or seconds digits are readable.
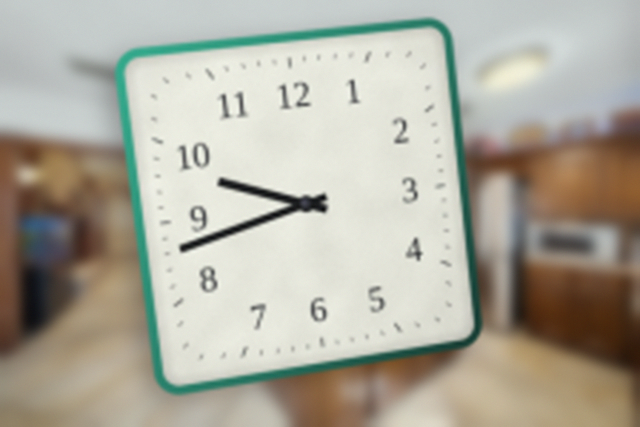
9:43
